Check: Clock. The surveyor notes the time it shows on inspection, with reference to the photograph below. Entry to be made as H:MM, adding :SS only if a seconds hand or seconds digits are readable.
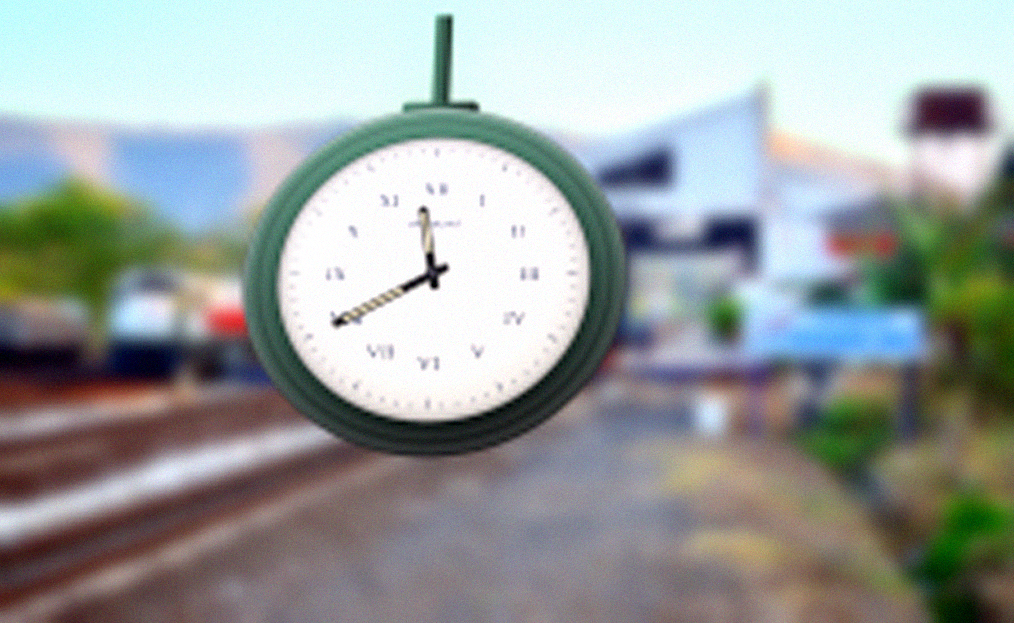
11:40
